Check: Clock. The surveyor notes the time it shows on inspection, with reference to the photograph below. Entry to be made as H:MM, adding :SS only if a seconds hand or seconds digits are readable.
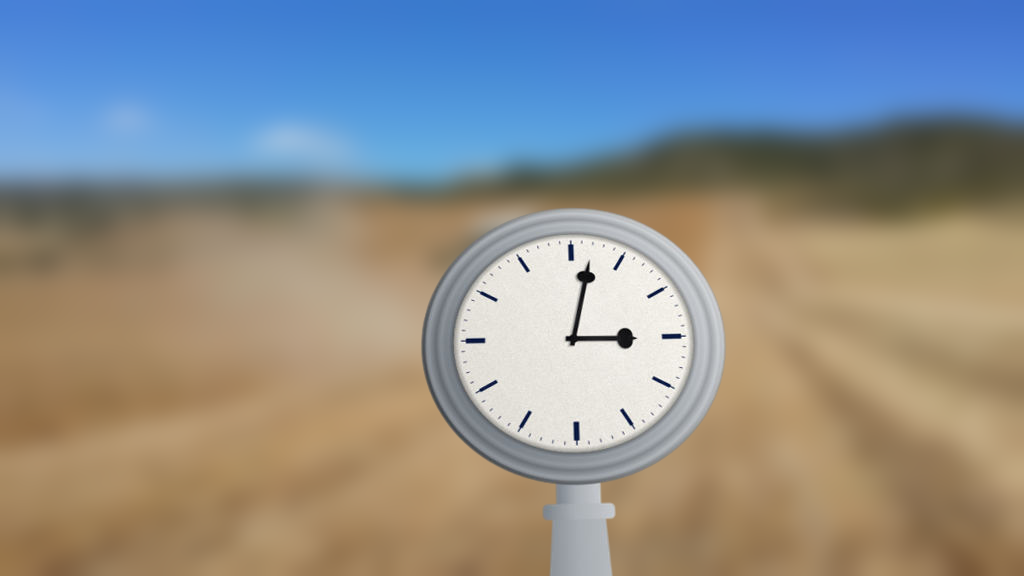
3:02
